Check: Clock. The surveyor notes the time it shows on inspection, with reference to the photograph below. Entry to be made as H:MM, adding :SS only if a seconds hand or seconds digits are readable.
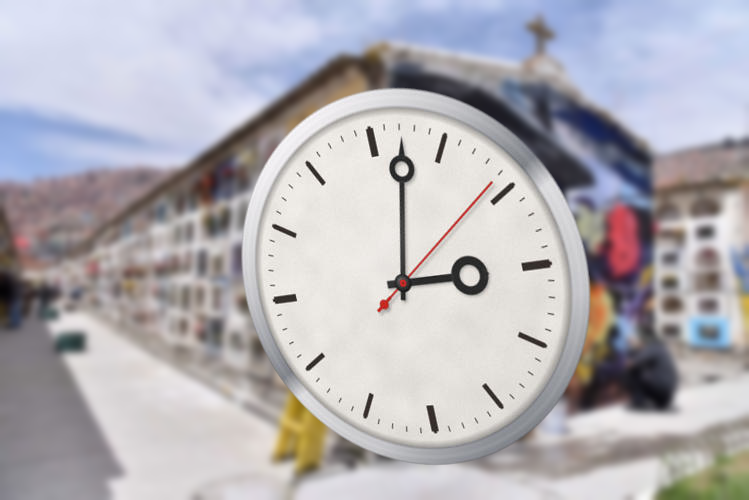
3:02:09
